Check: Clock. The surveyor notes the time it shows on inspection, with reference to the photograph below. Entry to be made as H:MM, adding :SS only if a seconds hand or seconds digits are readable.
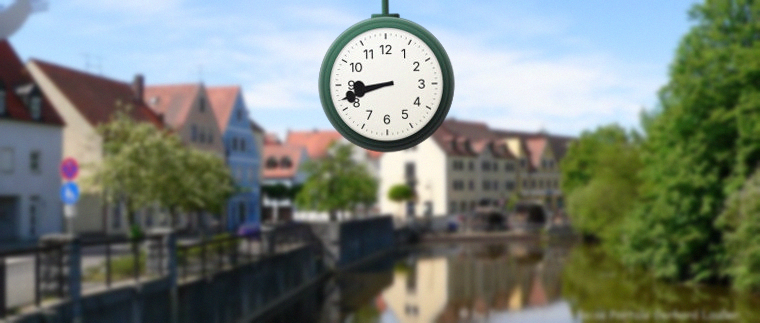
8:42
